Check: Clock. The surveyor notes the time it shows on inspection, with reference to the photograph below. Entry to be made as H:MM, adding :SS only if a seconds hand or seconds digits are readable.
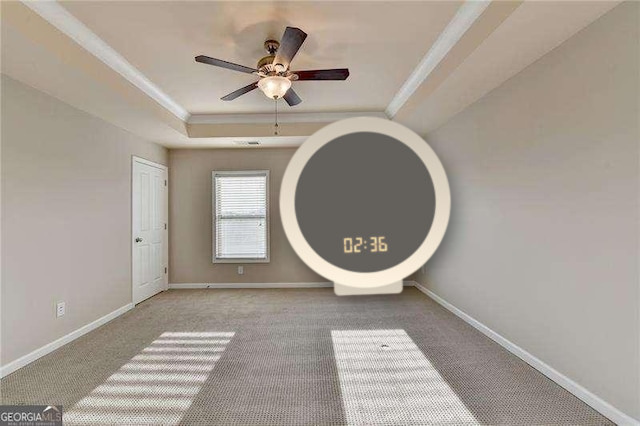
2:36
